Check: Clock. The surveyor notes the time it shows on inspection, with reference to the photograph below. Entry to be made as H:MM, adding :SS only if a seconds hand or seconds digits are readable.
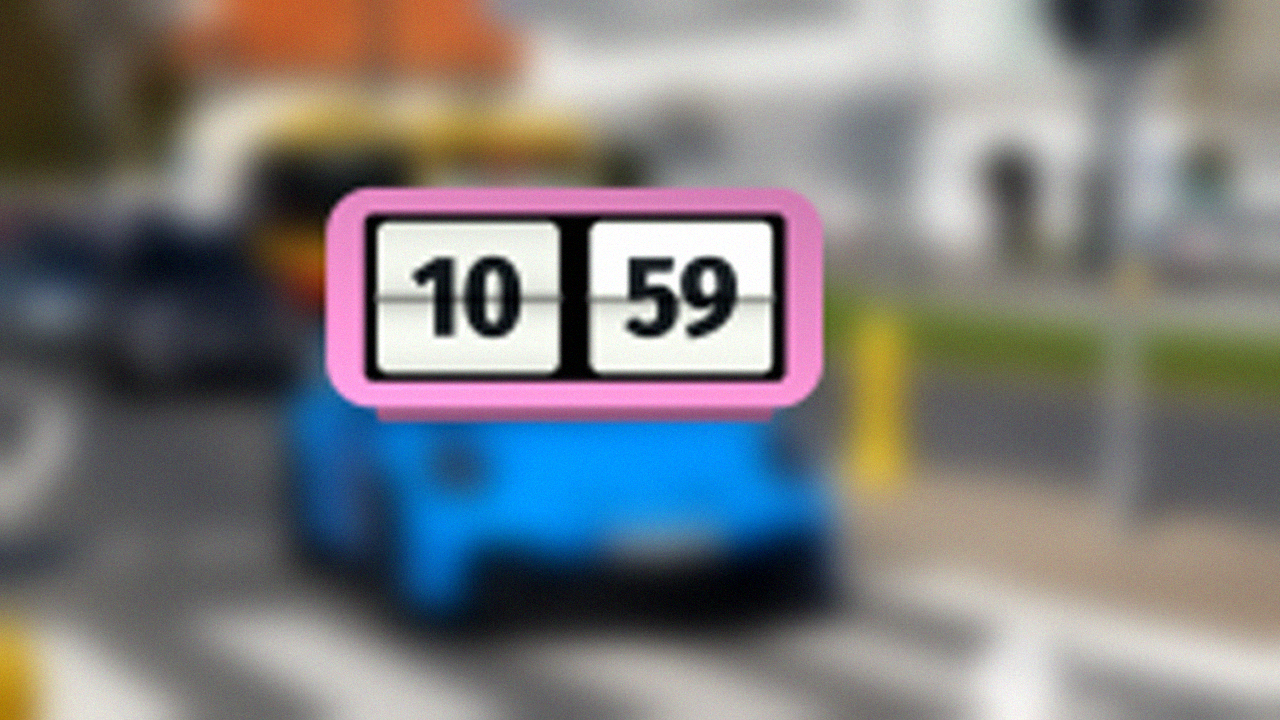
10:59
